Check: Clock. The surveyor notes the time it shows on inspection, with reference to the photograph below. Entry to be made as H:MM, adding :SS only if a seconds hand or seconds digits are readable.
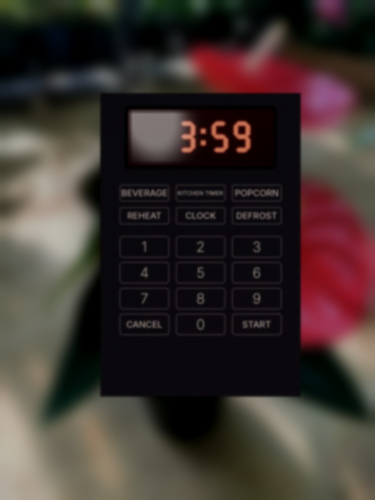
3:59
